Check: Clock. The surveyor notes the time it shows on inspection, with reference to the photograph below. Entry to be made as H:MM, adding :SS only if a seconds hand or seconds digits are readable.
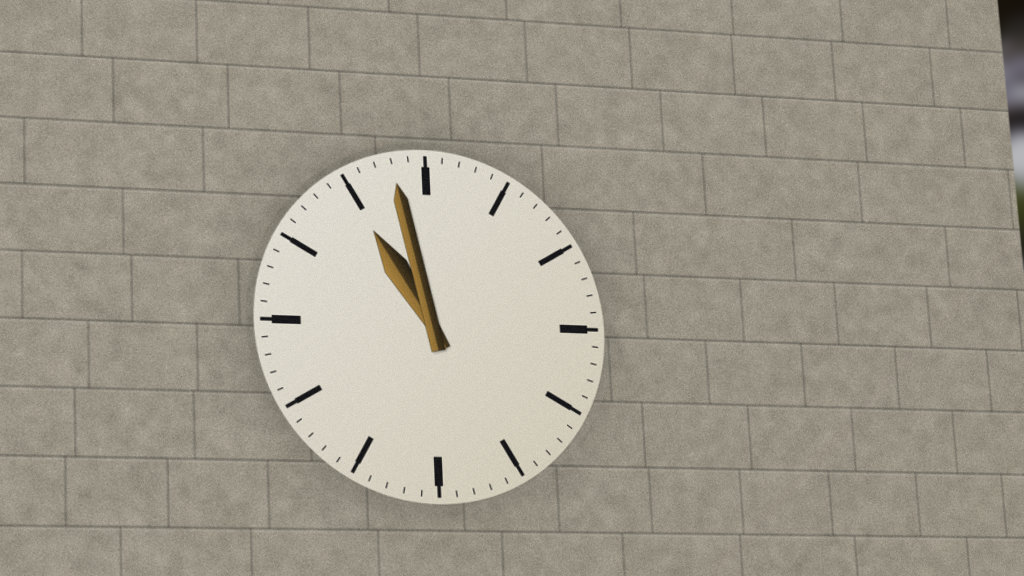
10:58
